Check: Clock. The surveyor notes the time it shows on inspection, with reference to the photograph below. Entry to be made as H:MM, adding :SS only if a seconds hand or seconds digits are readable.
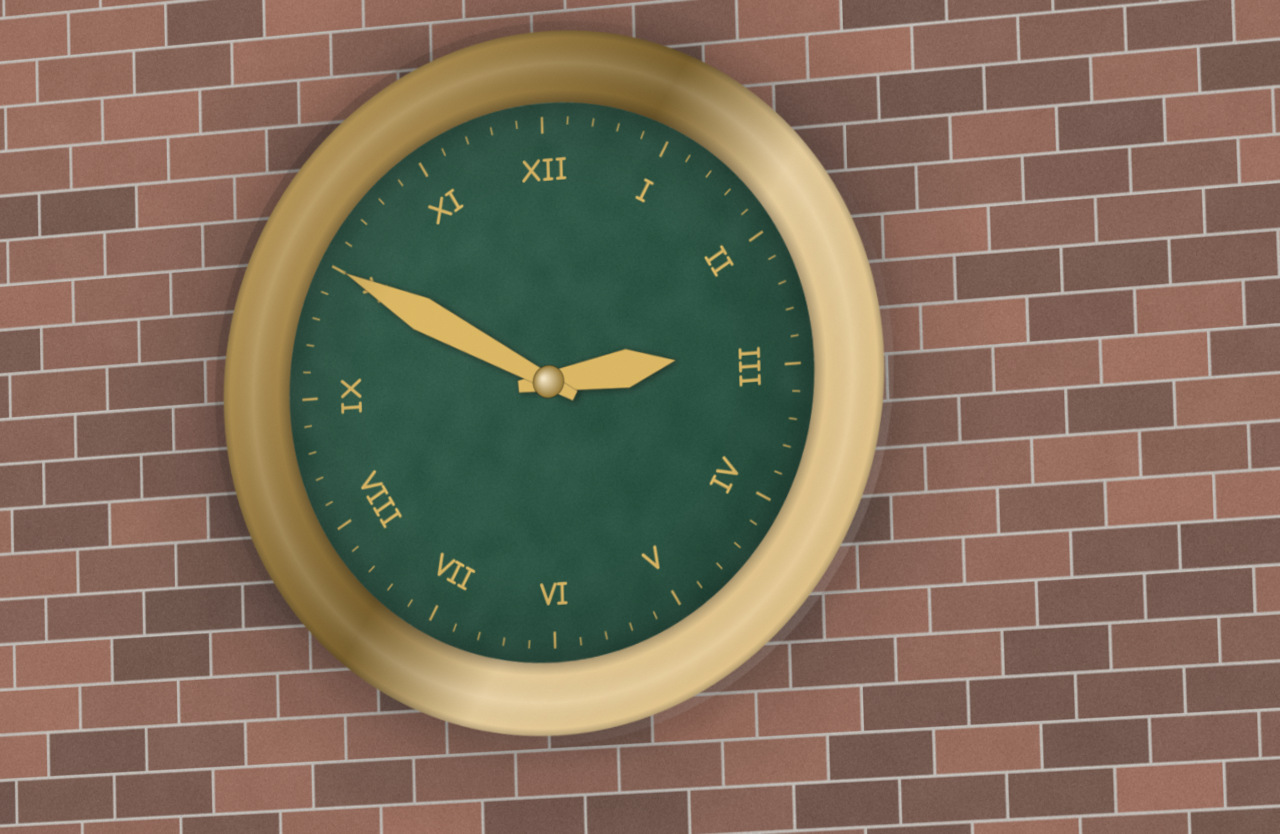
2:50
